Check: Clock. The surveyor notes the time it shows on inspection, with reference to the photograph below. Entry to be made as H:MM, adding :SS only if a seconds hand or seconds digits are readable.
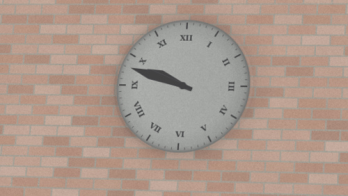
9:48
